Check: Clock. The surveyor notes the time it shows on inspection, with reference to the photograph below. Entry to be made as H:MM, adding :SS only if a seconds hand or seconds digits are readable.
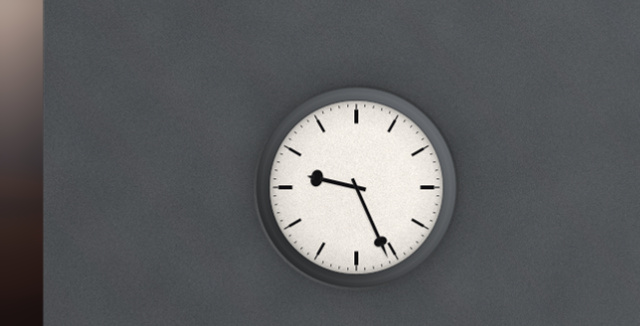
9:26
